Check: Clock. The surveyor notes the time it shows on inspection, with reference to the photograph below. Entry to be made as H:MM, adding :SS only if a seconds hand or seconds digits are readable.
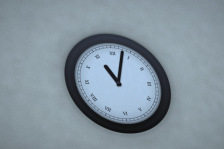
11:03
